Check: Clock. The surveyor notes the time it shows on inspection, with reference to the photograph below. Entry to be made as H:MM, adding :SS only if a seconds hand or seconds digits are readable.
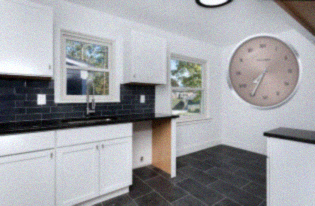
7:35
